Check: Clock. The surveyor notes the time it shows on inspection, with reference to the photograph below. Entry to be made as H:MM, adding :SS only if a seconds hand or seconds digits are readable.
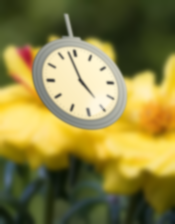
4:58
